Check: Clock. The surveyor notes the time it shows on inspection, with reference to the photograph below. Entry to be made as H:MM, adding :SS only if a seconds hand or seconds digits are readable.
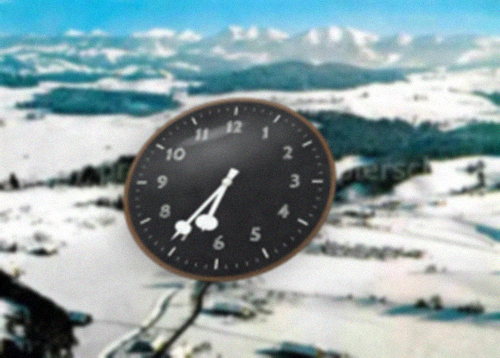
6:36
